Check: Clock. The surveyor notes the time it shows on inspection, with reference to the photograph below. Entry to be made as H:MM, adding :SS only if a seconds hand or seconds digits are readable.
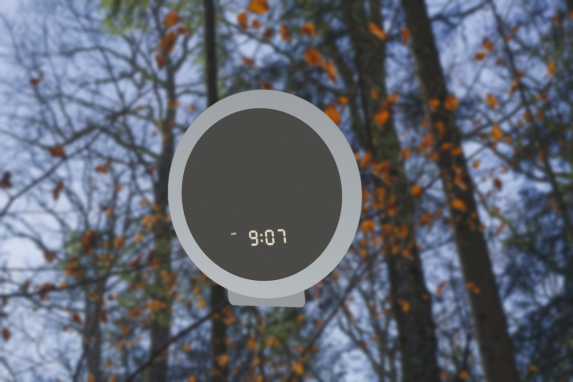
9:07
